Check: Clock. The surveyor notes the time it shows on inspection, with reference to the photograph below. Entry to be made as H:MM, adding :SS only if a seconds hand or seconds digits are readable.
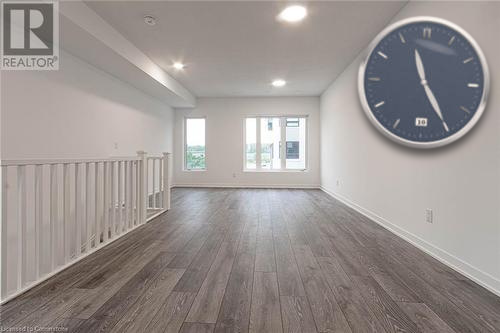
11:25
